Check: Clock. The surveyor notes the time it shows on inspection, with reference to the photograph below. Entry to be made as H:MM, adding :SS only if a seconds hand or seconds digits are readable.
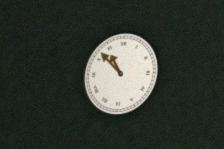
10:52
